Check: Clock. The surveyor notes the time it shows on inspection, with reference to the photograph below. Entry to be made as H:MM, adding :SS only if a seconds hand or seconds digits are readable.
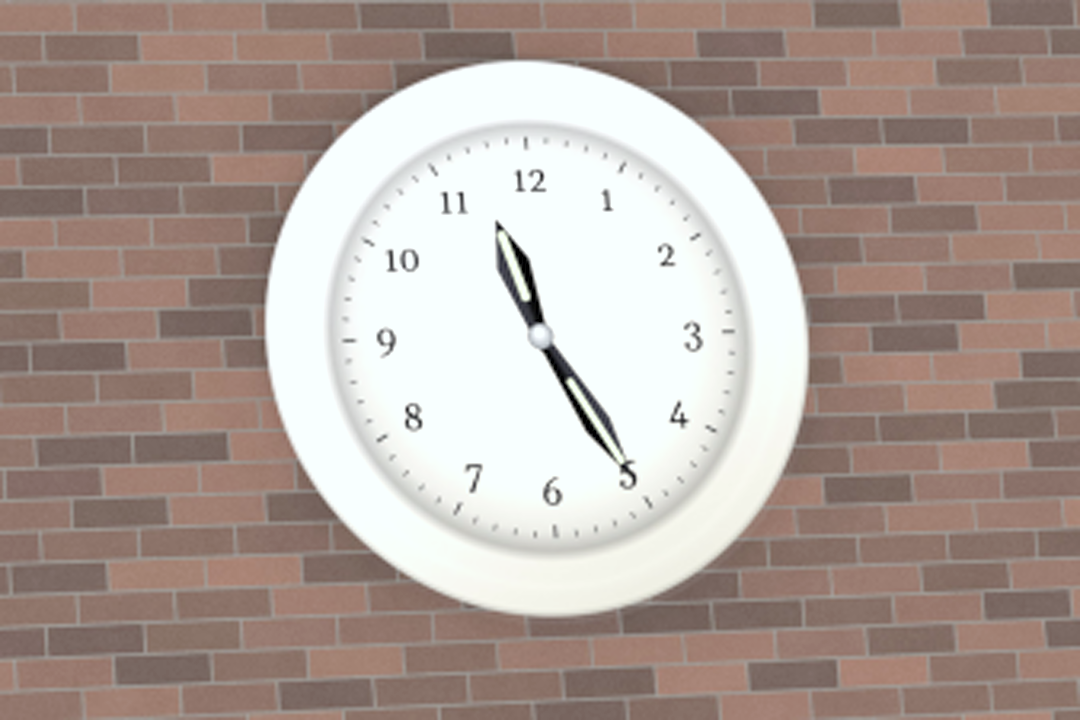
11:25
